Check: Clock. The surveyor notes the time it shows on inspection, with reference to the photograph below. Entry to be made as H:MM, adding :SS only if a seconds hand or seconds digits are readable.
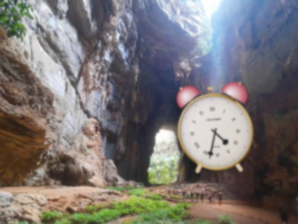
4:33
